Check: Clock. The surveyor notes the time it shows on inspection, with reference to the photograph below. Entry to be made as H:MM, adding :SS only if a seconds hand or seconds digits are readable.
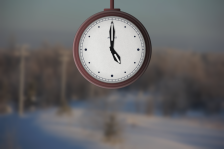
5:00
